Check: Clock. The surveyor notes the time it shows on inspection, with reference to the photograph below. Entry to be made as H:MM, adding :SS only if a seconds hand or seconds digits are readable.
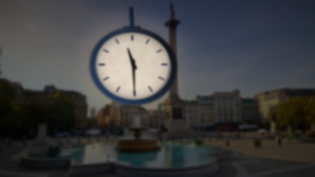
11:30
